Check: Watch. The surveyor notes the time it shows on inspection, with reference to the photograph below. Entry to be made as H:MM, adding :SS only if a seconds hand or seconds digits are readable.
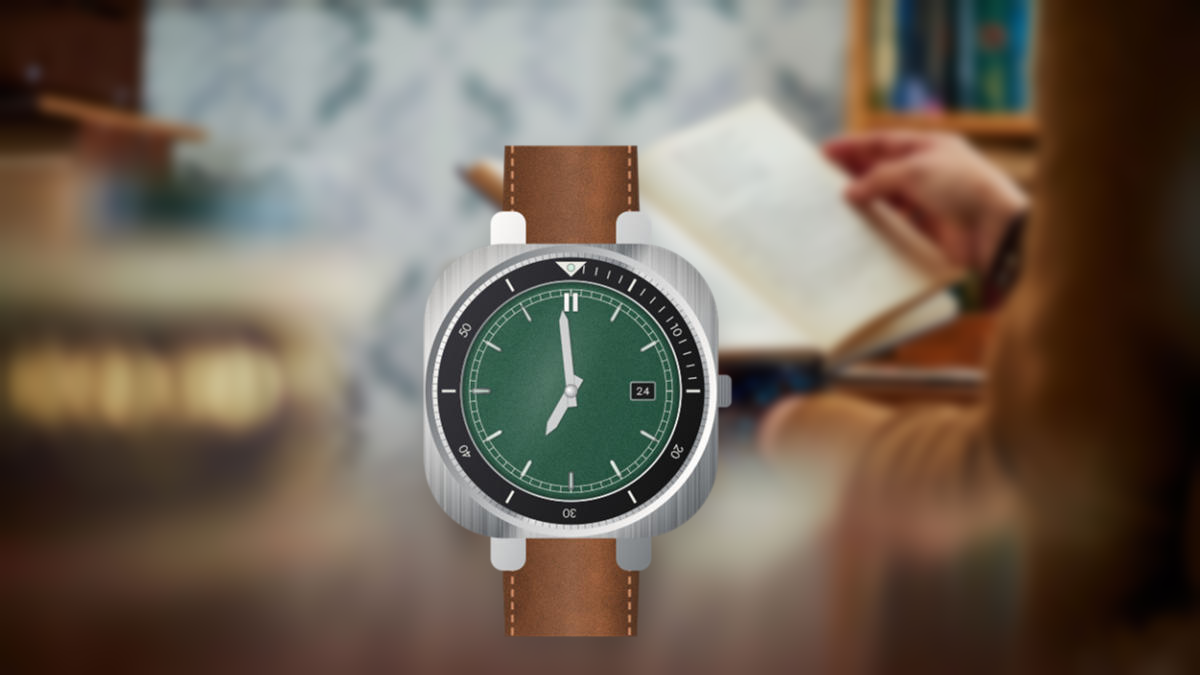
6:59
